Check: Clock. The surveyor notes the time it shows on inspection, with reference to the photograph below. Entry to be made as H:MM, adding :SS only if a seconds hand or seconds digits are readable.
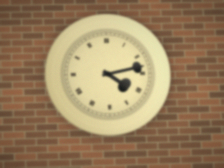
4:13
